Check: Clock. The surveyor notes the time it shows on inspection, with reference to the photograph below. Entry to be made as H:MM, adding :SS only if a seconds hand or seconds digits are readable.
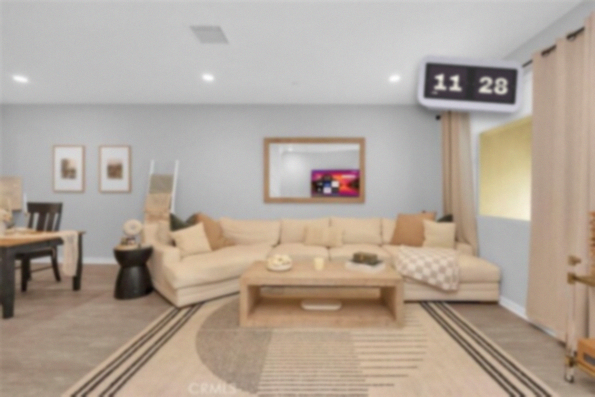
11:28
